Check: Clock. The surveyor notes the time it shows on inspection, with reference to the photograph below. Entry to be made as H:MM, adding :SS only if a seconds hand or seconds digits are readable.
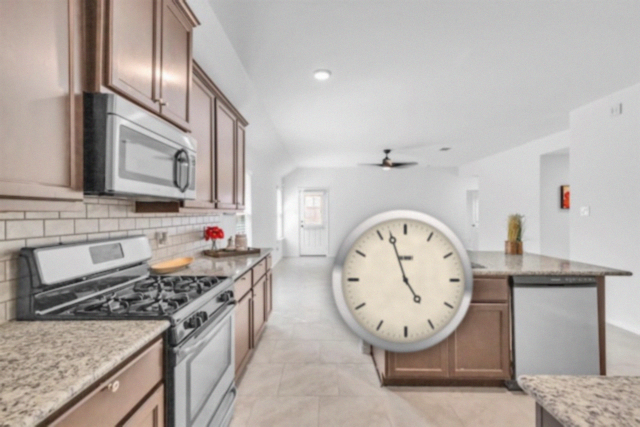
4:57
